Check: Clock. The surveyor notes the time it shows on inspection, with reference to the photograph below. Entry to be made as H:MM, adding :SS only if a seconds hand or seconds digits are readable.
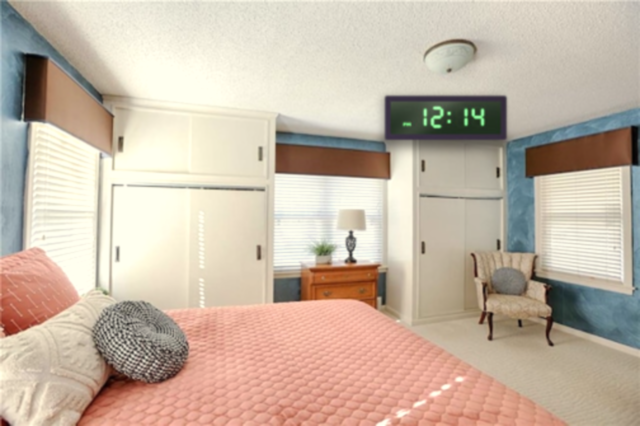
12:14
